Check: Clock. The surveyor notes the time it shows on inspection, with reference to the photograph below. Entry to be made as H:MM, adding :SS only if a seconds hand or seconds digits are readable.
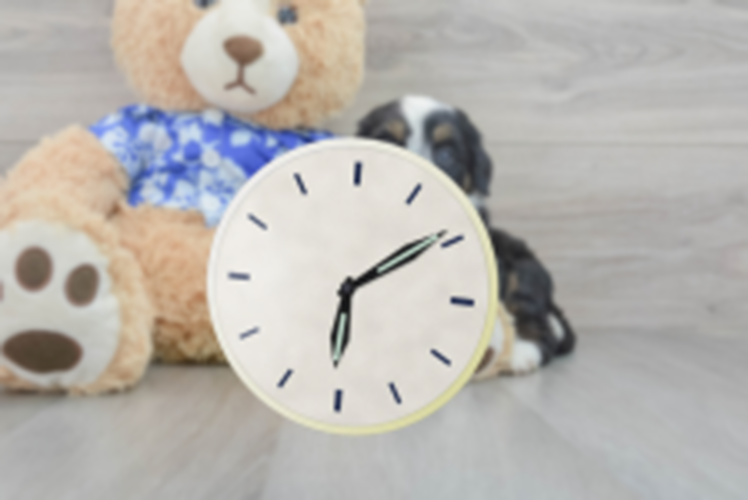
6:09
